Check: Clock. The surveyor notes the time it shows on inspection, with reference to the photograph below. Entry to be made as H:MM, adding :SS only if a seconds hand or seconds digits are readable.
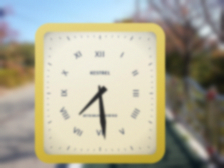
7:29
